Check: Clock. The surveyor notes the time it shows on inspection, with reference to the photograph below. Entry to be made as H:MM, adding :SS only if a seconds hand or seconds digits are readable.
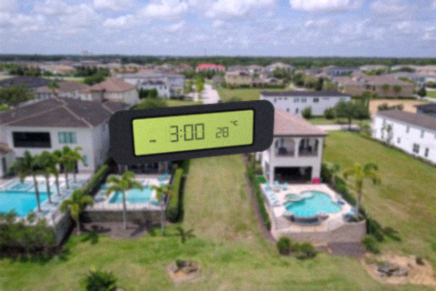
3:00
